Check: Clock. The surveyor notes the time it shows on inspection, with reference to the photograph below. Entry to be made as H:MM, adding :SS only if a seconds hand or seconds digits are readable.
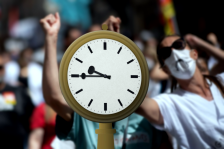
9:45
